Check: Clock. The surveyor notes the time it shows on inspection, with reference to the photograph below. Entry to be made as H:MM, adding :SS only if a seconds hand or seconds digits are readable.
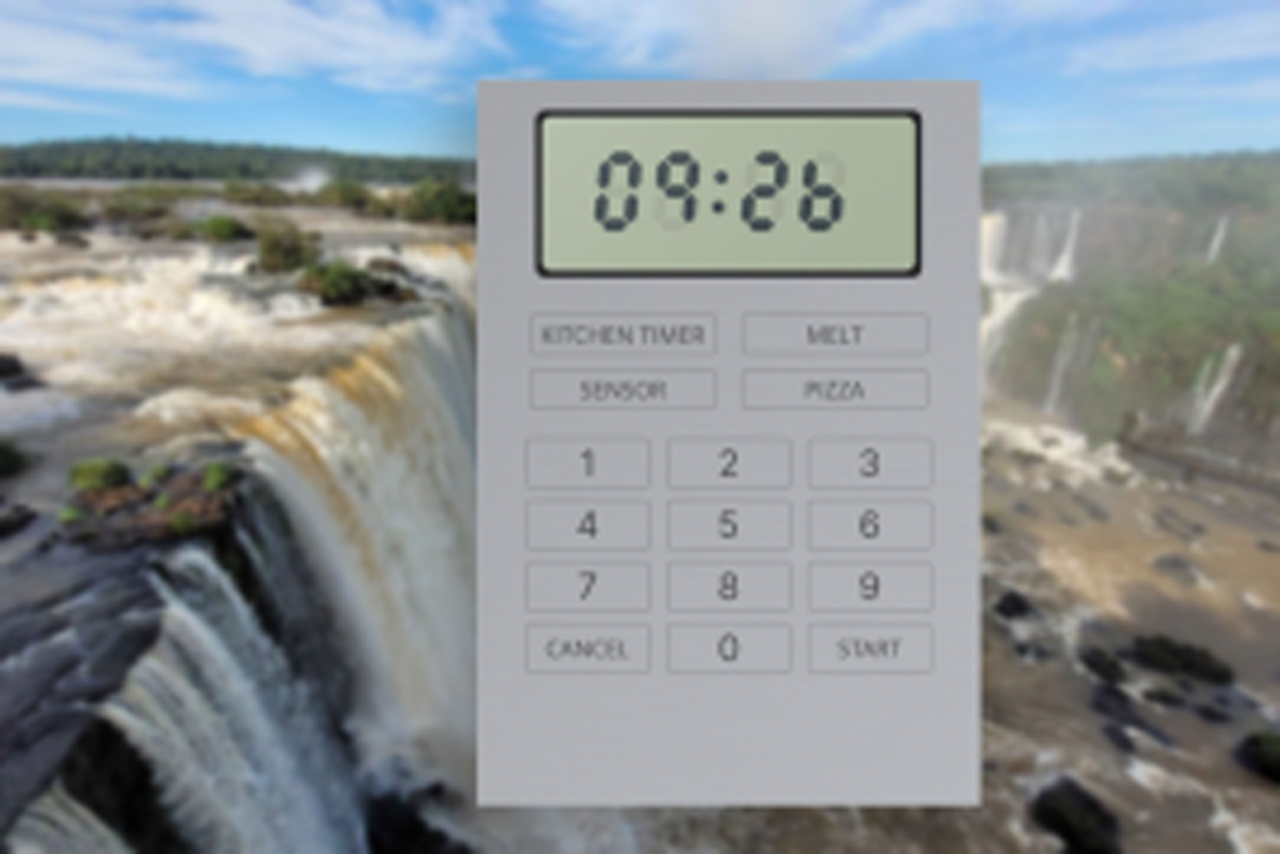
9:26
